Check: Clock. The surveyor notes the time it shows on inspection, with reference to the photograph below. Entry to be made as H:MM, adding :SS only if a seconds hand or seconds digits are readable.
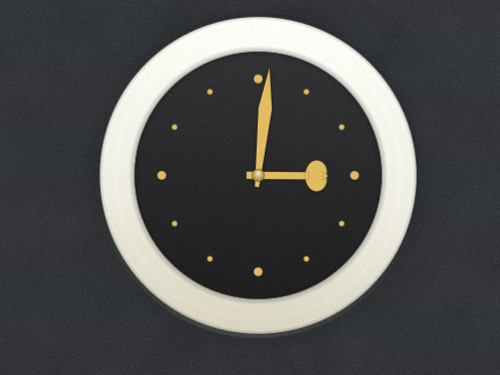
3:01
